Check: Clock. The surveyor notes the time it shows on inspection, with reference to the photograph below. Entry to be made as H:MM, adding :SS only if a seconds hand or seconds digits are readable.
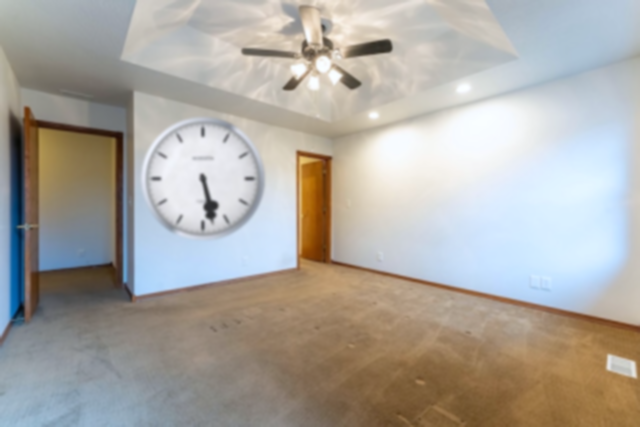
5:28
